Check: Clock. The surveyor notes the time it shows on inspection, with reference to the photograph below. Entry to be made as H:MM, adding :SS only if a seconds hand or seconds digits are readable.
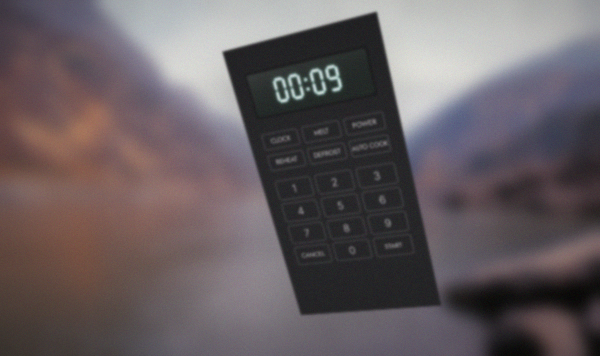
0:09
